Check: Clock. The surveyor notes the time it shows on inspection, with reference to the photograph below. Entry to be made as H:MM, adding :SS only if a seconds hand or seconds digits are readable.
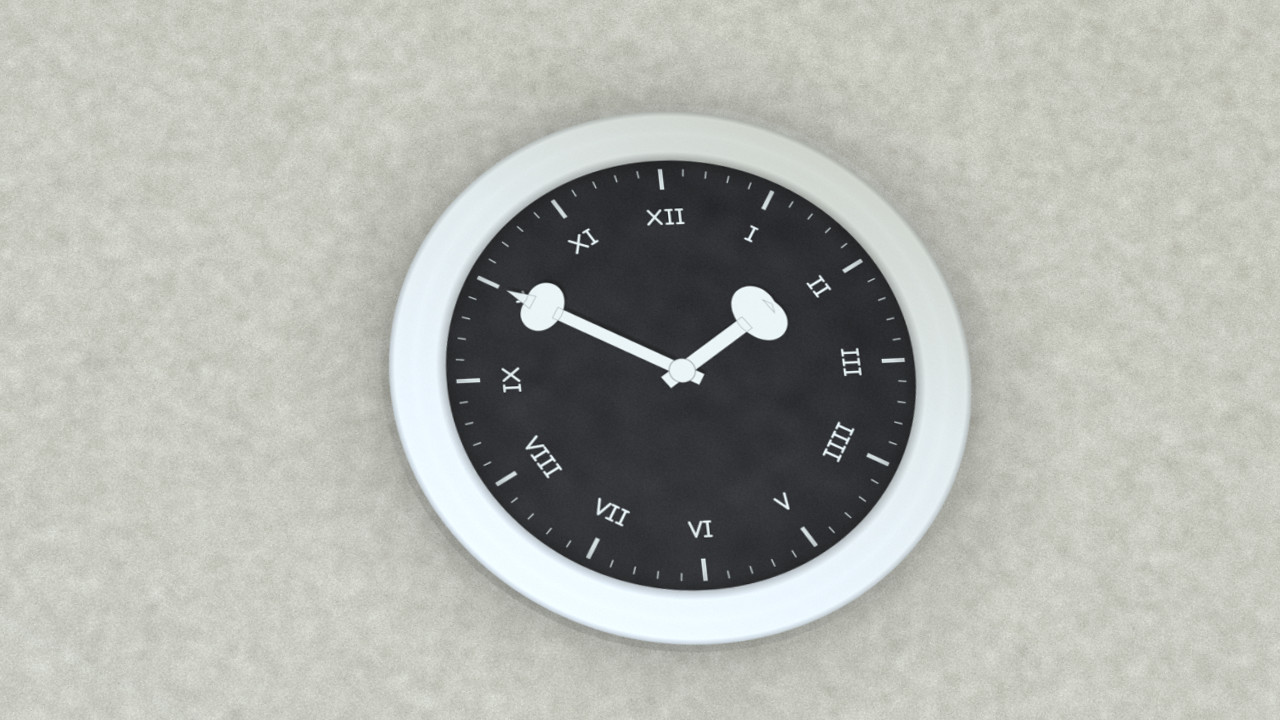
1:50
